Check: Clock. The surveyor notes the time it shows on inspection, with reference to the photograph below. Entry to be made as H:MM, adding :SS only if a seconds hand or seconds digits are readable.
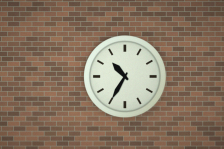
10:35
